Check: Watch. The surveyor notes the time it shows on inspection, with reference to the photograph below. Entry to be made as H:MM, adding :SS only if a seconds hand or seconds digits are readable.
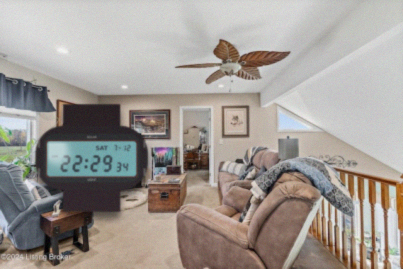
22:29:34
